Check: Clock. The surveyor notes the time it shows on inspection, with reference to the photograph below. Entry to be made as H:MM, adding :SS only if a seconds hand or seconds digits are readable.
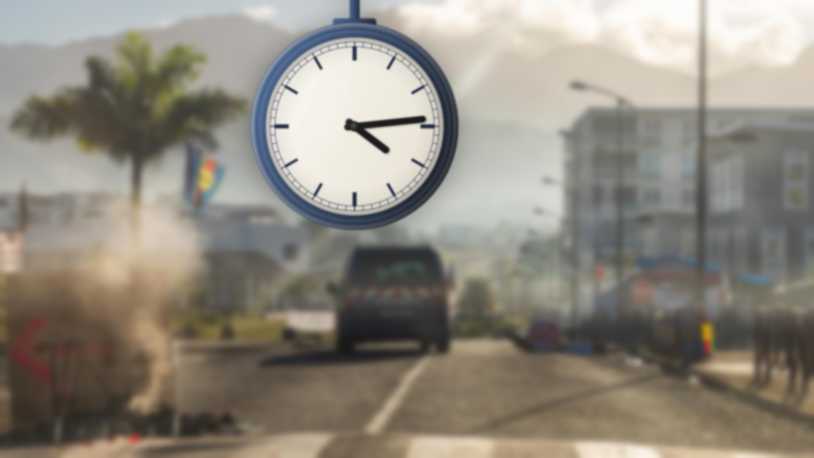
4:14
